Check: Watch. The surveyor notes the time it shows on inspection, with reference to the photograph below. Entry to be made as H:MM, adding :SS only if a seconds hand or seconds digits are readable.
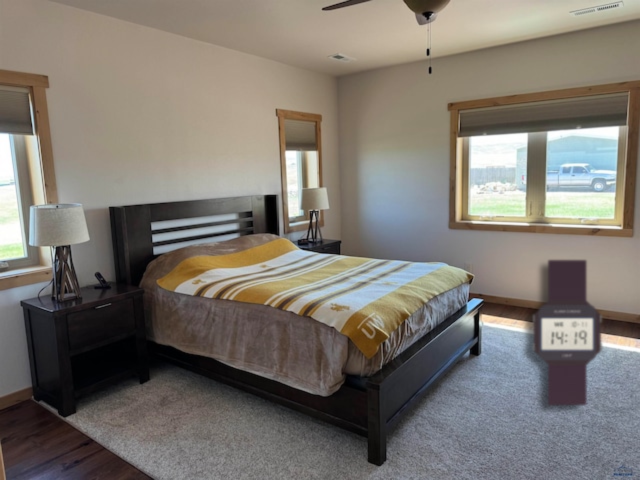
14:19
